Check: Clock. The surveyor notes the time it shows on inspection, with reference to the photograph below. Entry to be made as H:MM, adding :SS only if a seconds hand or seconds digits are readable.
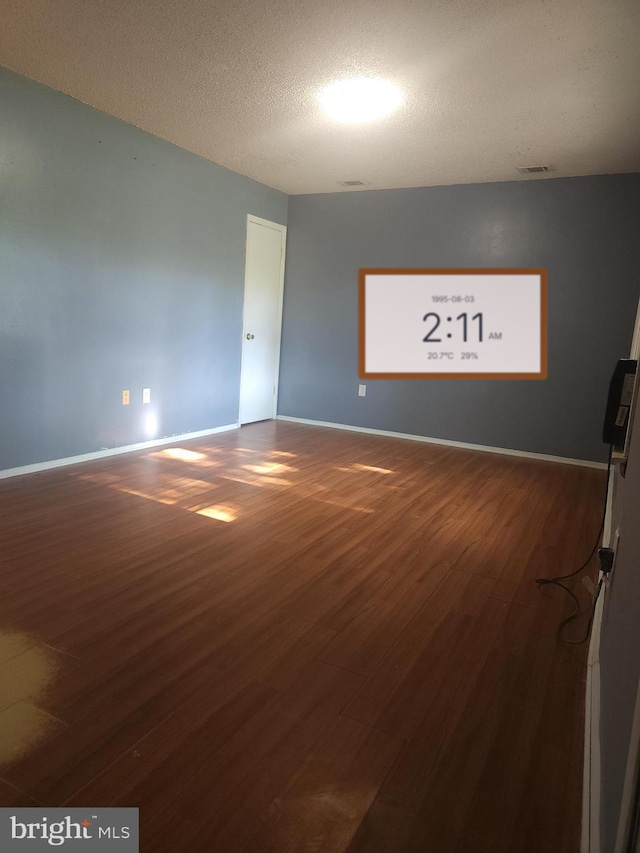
2:11
